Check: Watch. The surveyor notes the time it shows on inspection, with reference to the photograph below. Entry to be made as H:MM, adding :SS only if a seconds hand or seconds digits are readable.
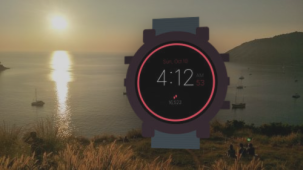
4:12
